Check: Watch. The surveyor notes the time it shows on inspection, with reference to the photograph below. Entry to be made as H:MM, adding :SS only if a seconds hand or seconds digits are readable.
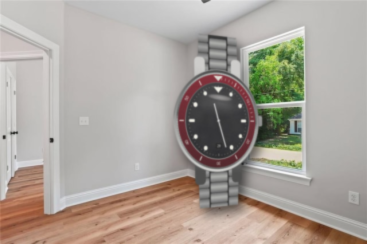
11:27
